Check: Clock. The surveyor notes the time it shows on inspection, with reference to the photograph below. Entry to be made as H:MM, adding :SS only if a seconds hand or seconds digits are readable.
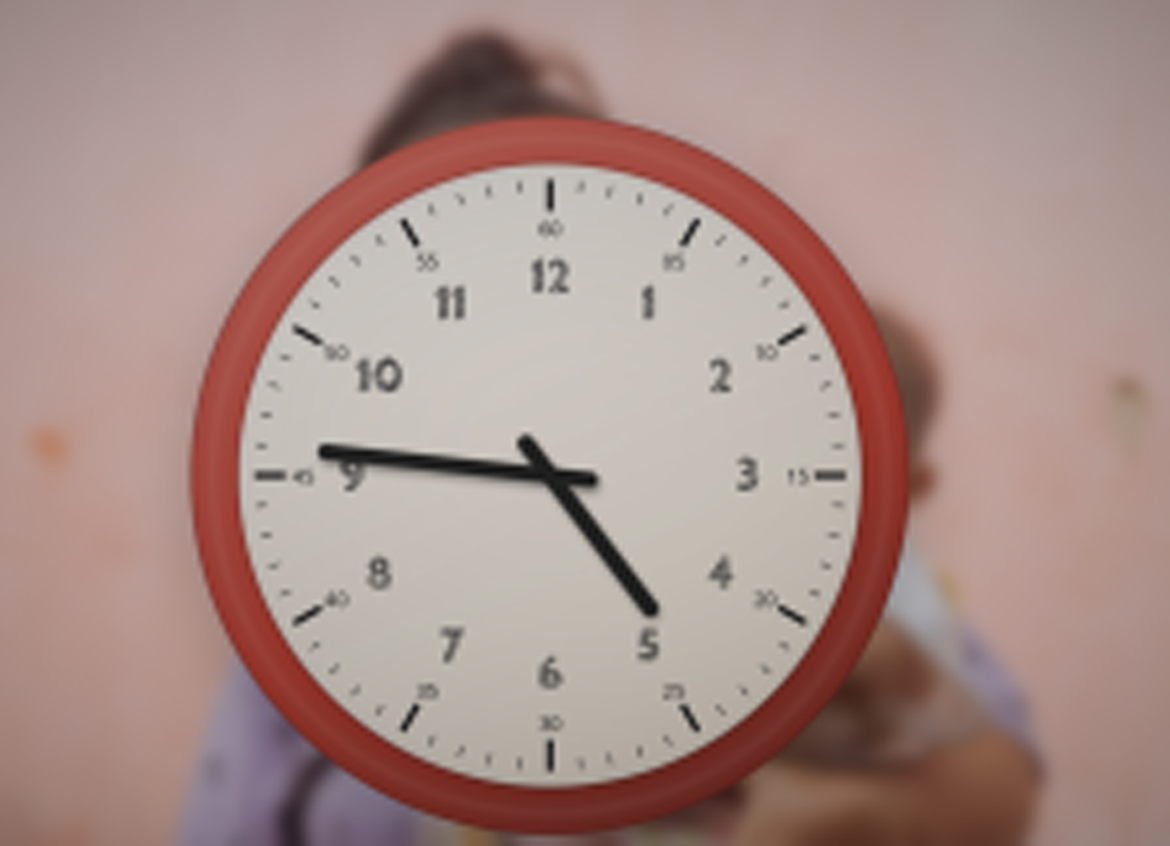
4:46
